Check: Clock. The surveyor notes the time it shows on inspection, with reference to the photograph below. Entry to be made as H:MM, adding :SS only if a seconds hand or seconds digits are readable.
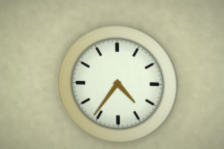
4:36
